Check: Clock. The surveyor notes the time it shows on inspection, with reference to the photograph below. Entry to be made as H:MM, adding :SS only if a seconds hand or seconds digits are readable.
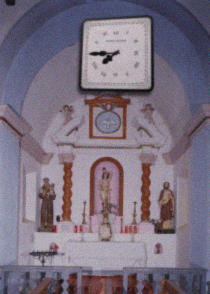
7:45
